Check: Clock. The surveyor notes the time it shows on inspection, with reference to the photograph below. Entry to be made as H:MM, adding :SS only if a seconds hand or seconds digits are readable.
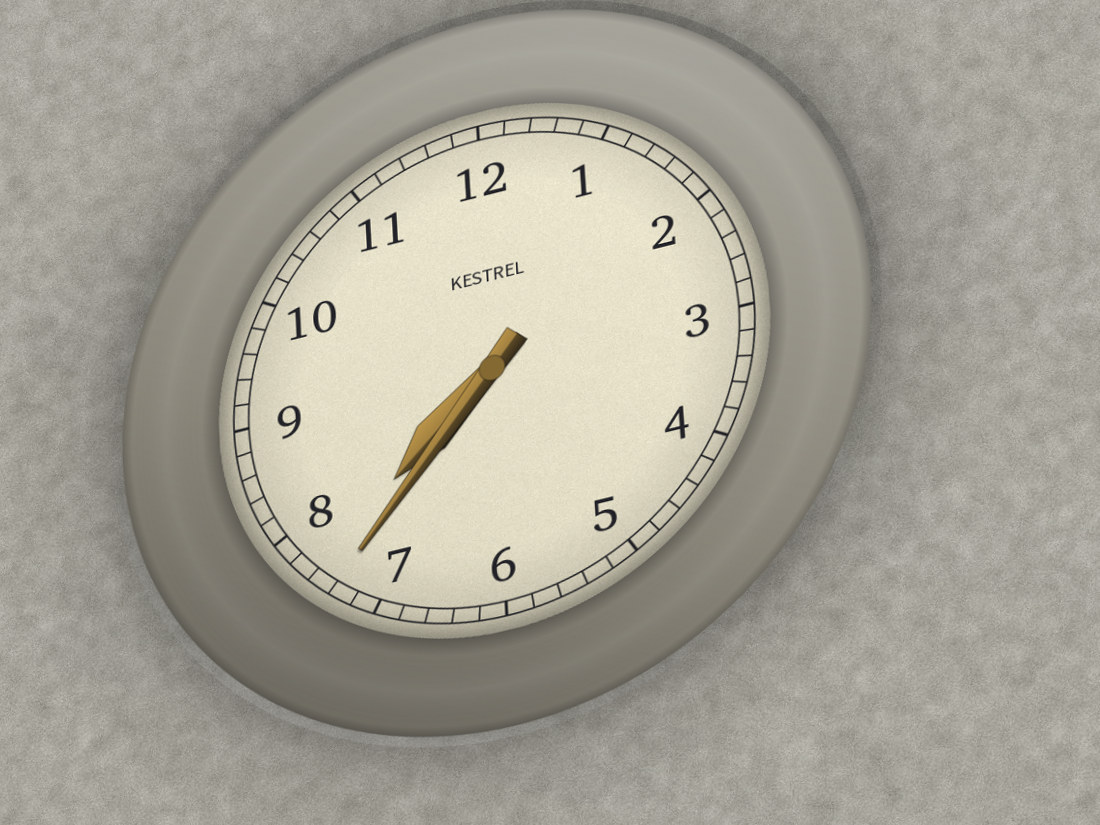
7:37
